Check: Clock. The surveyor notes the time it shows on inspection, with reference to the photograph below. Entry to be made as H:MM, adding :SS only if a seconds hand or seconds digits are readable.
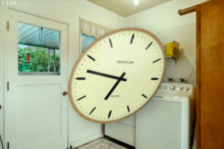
6:47
